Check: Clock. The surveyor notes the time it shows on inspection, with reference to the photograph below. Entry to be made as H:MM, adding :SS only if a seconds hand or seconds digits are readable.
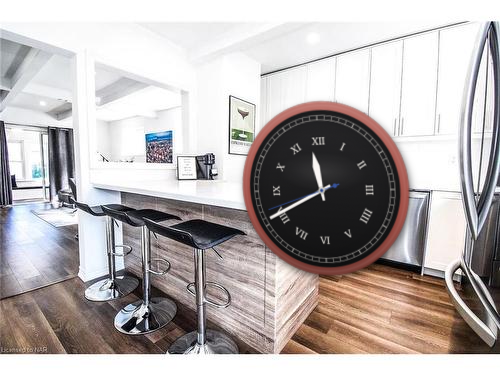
11:40:42
